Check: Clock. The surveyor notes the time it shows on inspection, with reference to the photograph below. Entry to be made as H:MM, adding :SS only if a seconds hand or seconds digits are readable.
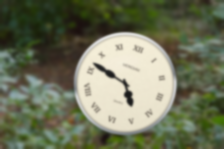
4:47
